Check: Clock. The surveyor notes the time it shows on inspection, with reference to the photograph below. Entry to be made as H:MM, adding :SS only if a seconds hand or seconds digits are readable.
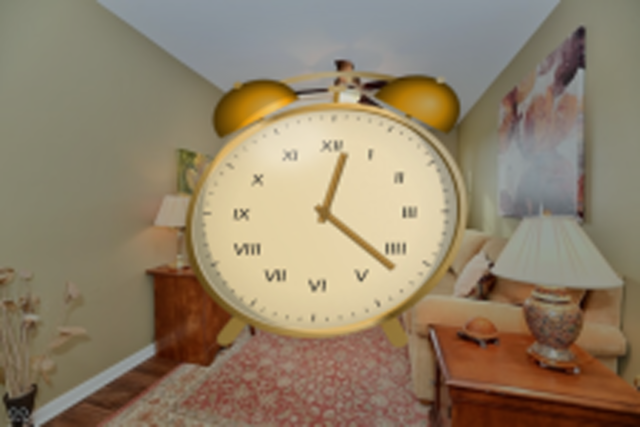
12:22
